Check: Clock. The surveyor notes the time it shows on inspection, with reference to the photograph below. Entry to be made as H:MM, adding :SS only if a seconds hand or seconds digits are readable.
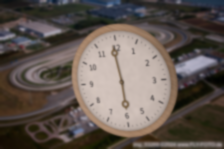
5:59
